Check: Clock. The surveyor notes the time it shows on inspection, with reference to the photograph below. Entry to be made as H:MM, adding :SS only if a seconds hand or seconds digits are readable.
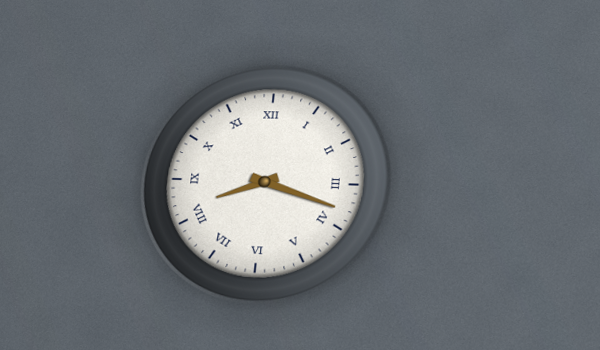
8:18
